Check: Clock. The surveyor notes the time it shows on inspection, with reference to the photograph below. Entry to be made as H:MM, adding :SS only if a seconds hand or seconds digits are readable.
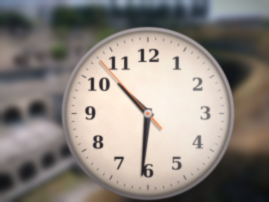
10:30:53
